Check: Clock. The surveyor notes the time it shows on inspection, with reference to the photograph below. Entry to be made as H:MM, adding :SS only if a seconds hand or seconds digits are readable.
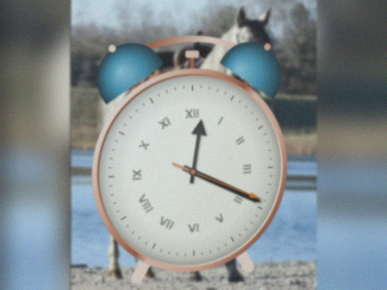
12:19:19
